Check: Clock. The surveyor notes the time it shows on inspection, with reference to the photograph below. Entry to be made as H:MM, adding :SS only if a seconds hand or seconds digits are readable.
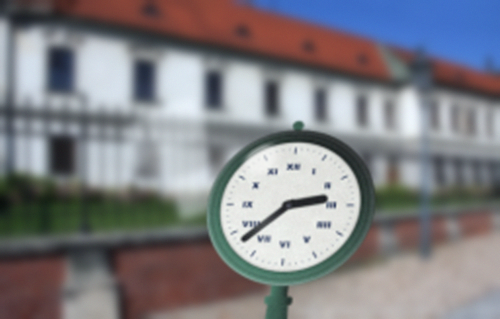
2:38
